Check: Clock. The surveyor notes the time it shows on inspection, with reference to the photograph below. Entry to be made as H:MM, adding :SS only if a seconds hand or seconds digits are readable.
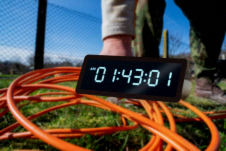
1:43:01
